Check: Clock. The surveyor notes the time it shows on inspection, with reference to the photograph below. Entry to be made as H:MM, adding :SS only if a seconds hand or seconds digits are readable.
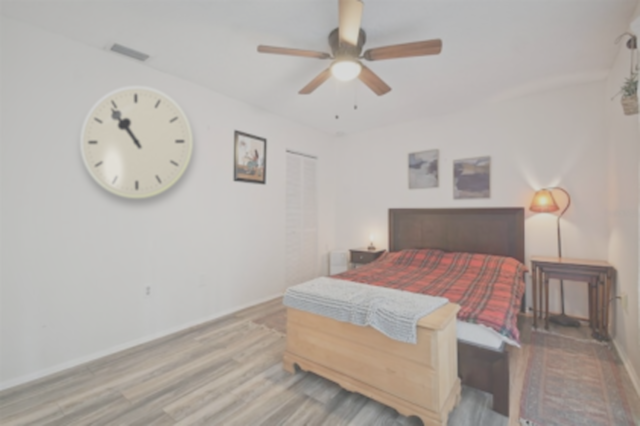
10:54
